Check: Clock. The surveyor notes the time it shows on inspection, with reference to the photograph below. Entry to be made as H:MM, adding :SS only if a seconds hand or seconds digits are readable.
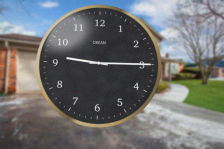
9:15
